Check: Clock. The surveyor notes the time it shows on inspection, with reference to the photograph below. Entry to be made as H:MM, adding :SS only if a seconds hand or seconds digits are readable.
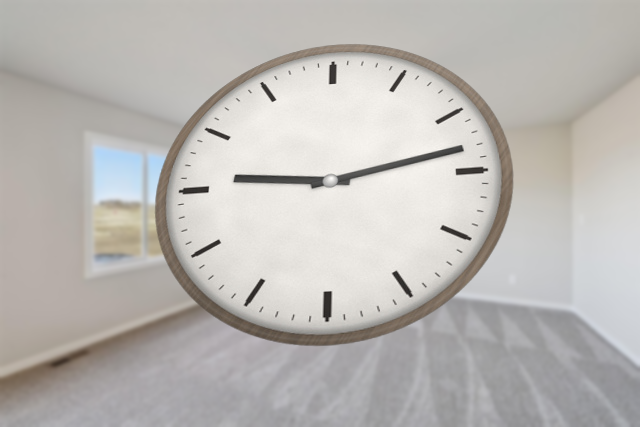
9:13
